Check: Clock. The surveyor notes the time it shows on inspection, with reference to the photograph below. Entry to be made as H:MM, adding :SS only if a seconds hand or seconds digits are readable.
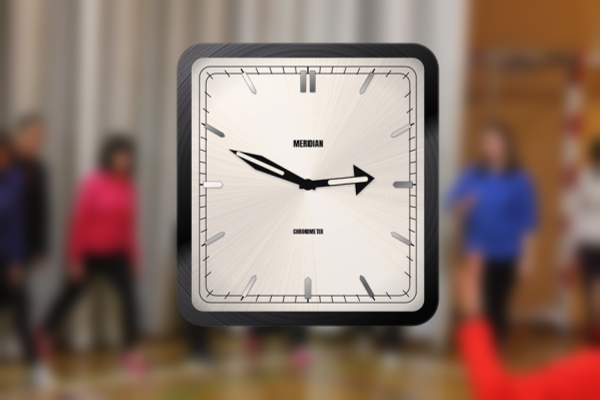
2:49
